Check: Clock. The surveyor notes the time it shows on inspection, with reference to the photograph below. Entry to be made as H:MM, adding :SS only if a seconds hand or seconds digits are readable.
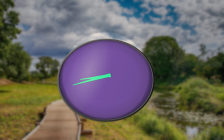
8:42
